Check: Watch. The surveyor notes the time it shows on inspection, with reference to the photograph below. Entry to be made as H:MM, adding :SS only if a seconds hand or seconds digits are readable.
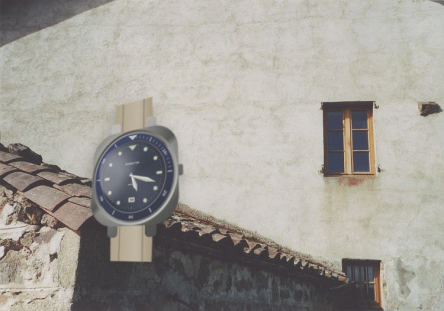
5:18
